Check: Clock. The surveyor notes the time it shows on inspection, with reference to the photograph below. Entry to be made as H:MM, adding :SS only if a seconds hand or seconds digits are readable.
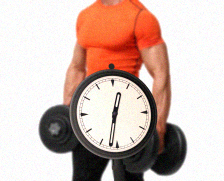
12:32
